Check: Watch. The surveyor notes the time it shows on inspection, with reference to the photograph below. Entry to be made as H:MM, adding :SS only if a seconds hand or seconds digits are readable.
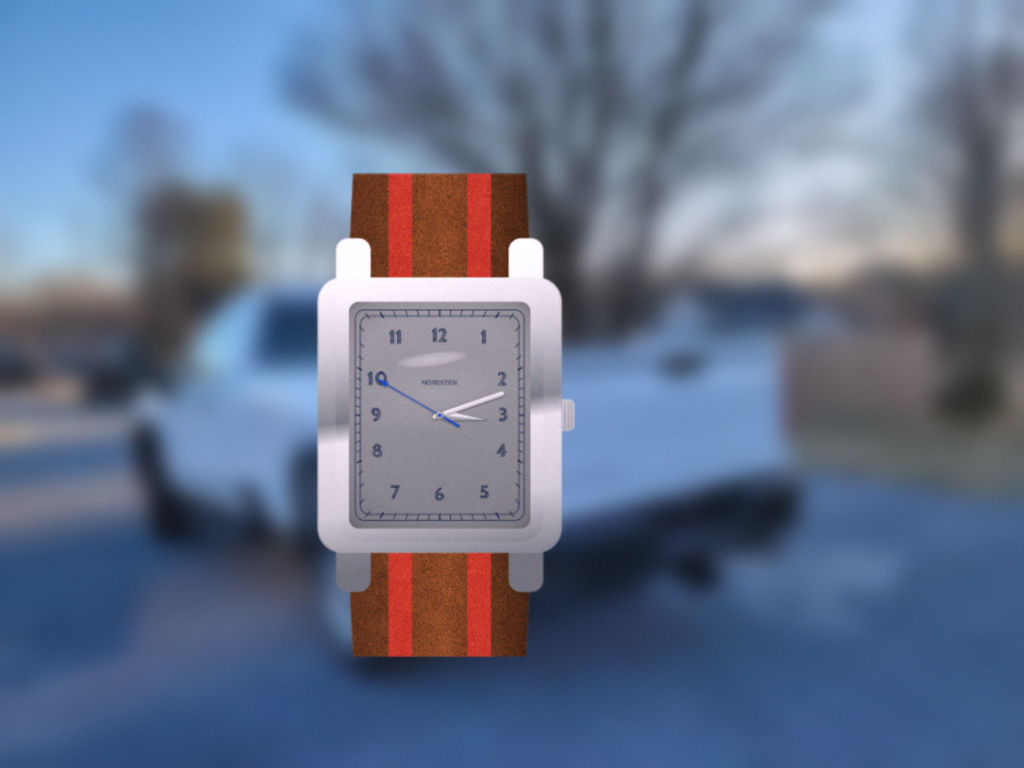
3:11:50
